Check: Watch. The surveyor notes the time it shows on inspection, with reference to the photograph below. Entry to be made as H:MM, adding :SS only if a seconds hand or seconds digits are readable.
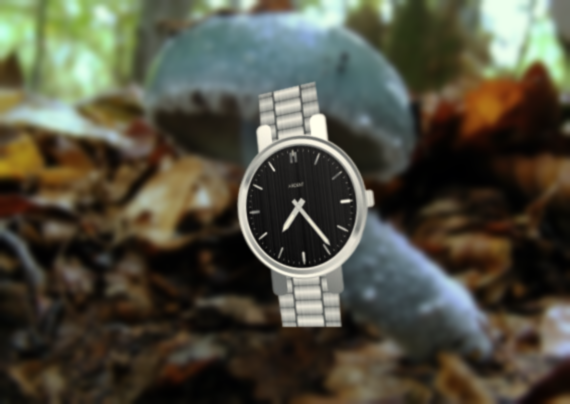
7:24
